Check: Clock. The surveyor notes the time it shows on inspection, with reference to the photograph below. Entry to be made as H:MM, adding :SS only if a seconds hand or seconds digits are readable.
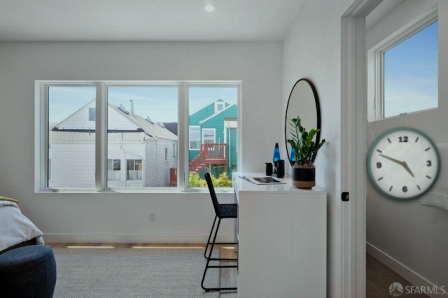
4:49
